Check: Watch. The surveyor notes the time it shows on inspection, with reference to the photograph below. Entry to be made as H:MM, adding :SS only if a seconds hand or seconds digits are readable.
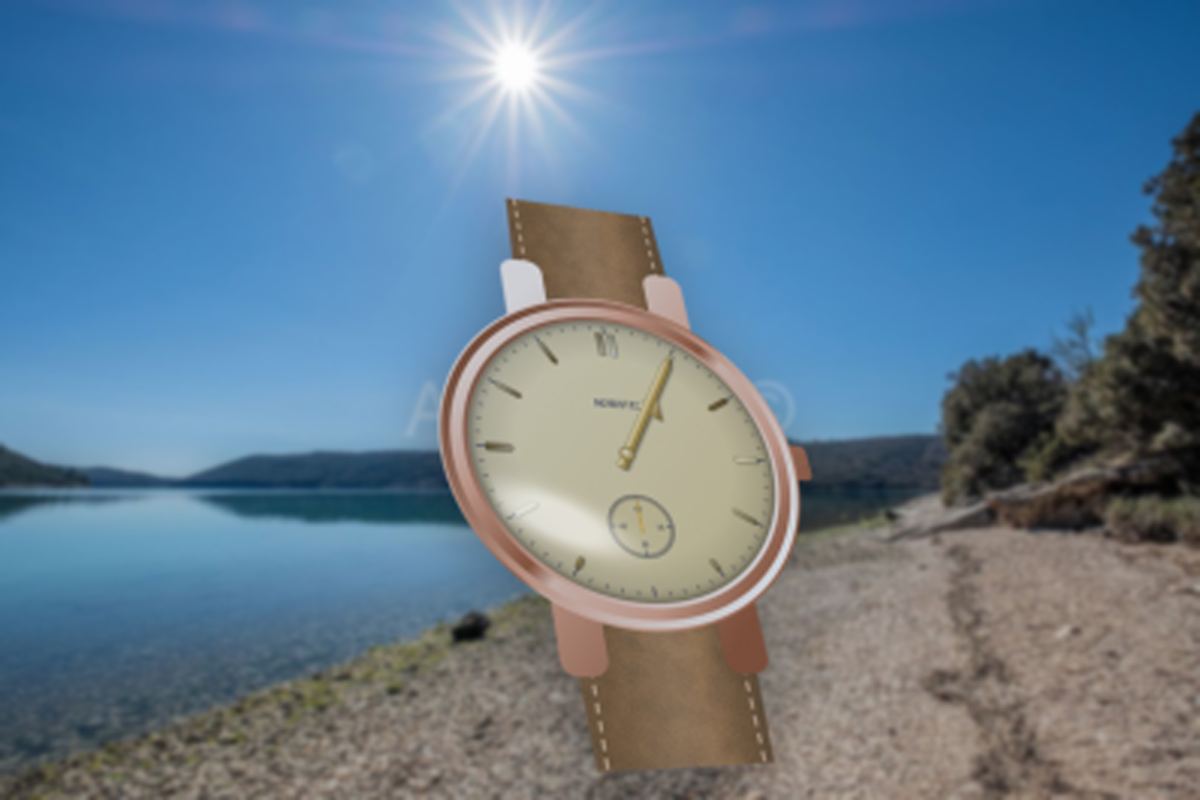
1:05
